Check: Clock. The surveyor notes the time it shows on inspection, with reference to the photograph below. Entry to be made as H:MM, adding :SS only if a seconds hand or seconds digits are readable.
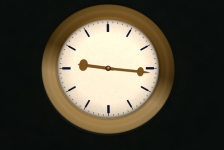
9:16
